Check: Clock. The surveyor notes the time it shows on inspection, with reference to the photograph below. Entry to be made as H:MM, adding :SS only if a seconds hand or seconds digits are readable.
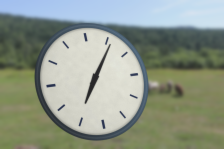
7:06
